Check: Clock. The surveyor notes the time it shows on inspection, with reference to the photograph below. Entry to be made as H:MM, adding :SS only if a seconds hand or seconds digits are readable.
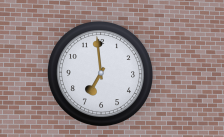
6:59
